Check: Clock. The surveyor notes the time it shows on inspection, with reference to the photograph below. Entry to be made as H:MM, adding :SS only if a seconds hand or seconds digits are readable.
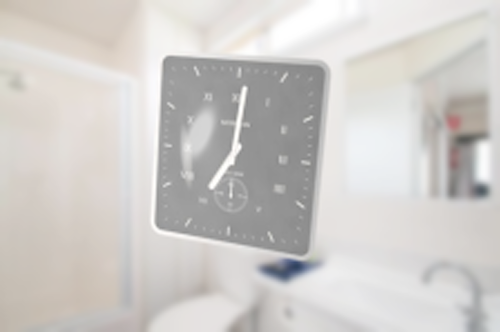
7:01
